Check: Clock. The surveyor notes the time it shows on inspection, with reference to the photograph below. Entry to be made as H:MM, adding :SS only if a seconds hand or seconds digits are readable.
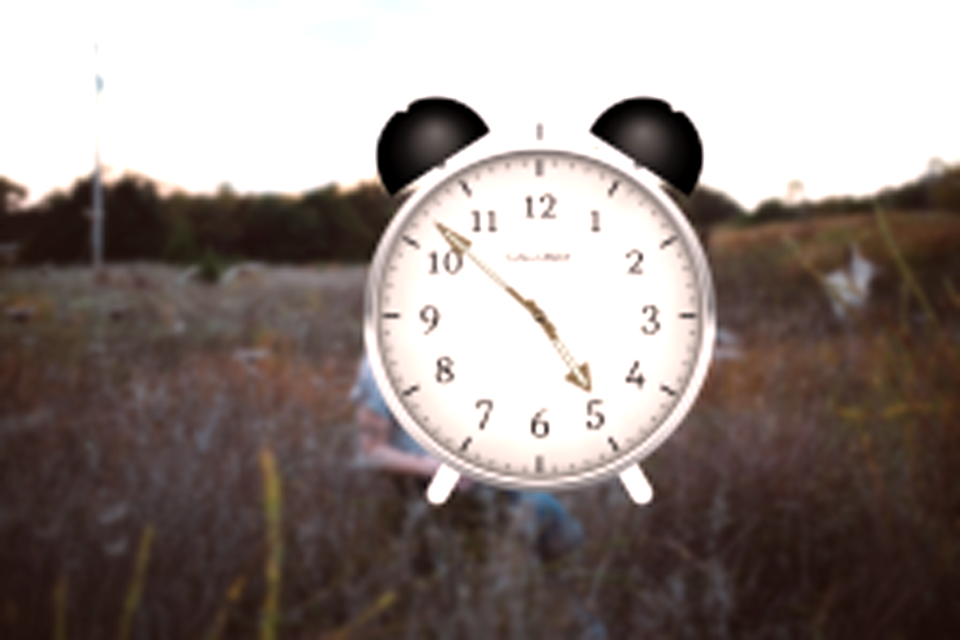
4:52
